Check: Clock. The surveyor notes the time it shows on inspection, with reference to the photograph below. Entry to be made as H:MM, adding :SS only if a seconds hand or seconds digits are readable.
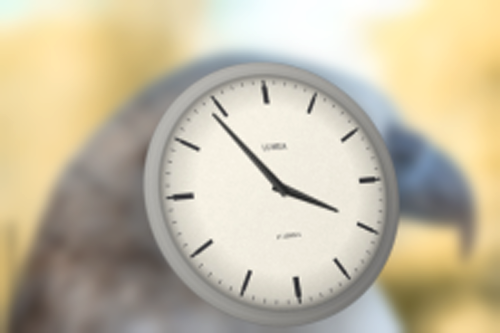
3:54
